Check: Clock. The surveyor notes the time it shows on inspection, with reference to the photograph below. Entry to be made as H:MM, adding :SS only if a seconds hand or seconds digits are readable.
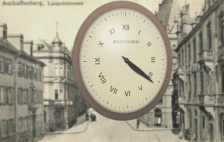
4:21
